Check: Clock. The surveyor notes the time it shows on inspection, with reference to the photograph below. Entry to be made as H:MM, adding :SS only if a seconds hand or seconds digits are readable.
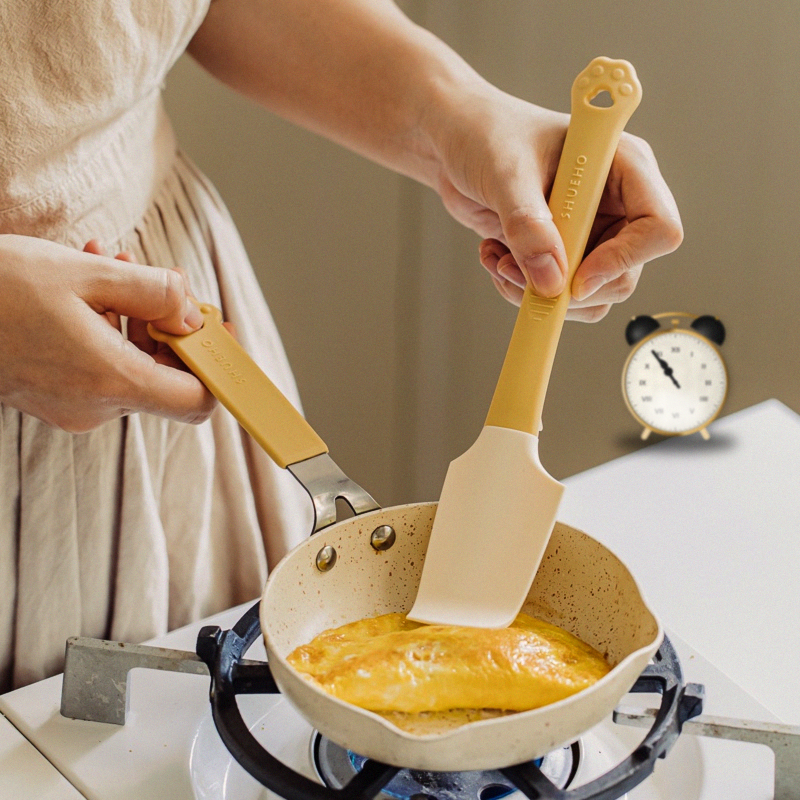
10:54
